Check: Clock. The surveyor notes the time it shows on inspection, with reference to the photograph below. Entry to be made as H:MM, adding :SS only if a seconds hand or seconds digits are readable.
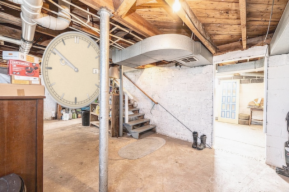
9:51
